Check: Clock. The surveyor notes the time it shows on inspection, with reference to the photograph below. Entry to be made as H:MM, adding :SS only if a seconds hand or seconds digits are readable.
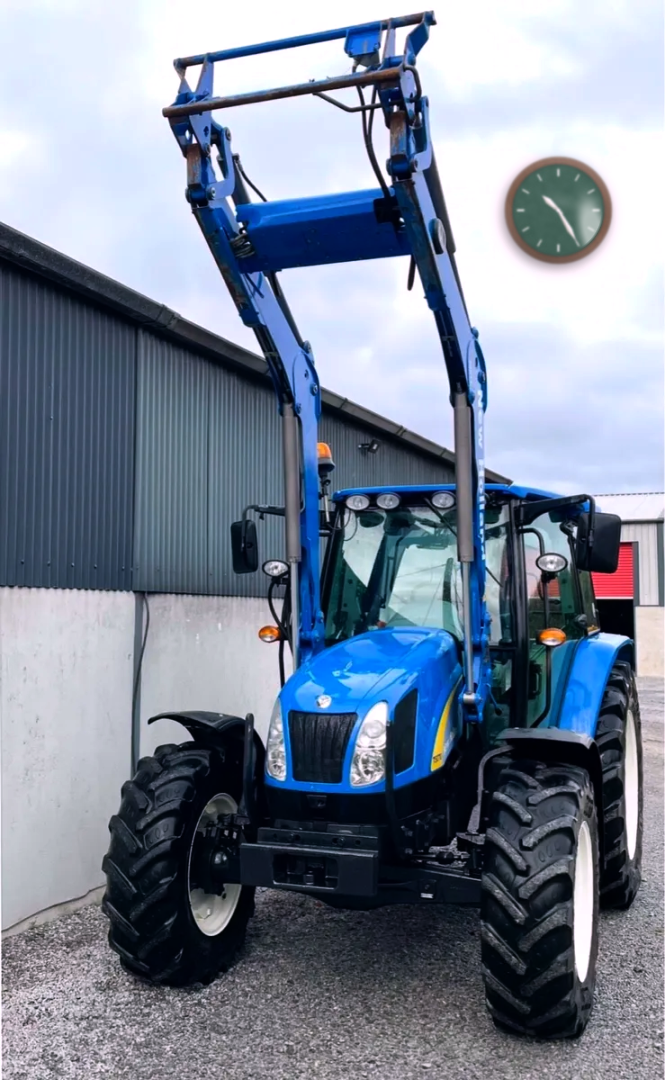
10:25
